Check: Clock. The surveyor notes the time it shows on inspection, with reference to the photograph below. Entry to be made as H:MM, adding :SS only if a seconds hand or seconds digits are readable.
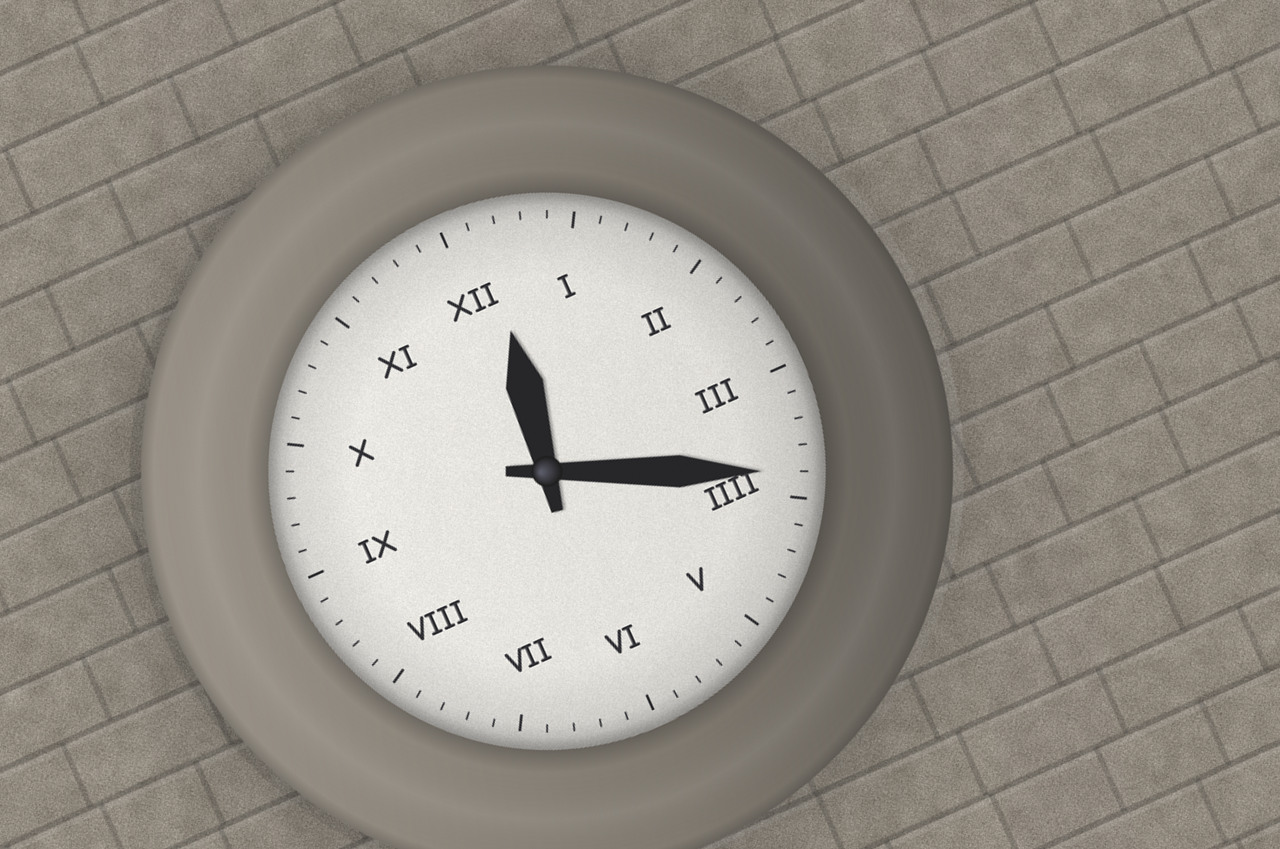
12:19
